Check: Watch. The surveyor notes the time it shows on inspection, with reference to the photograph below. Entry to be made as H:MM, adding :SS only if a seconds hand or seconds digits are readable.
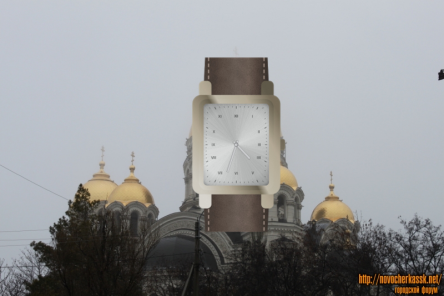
4:33
